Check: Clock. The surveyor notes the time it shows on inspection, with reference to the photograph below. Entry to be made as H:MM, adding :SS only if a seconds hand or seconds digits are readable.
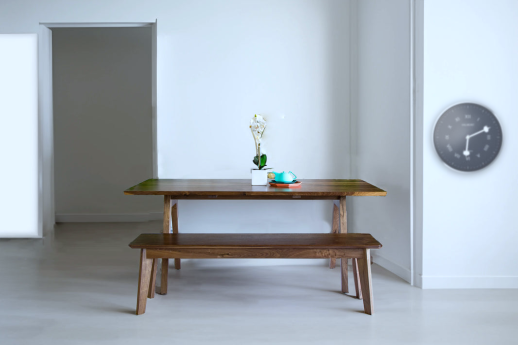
6:11
